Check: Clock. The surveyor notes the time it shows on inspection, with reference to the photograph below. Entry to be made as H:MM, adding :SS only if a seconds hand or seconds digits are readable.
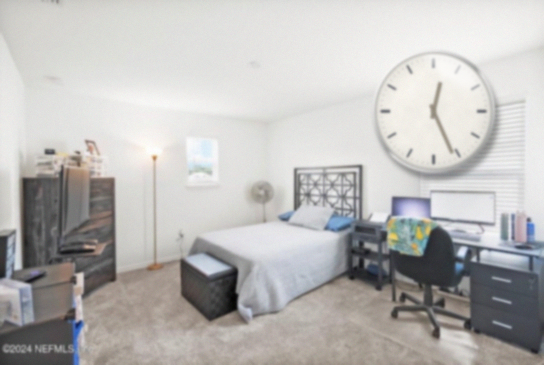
12:26
